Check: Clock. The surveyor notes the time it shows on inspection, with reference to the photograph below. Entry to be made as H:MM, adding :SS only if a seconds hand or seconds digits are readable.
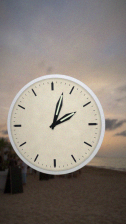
2:03
